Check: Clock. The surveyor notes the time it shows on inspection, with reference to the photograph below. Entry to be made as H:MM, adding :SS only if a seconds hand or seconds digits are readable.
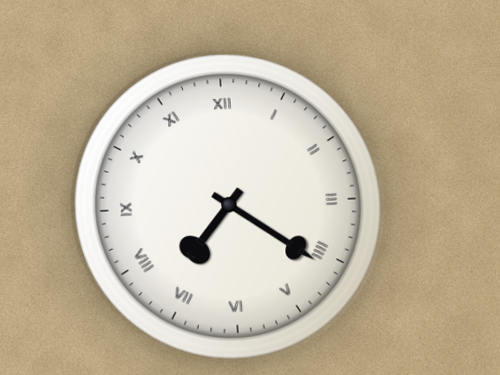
7:21
